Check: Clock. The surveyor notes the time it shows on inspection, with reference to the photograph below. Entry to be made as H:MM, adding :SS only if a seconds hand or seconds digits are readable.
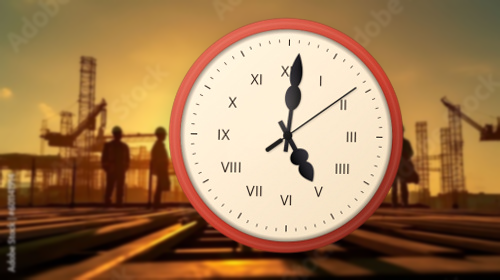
5:01:09
